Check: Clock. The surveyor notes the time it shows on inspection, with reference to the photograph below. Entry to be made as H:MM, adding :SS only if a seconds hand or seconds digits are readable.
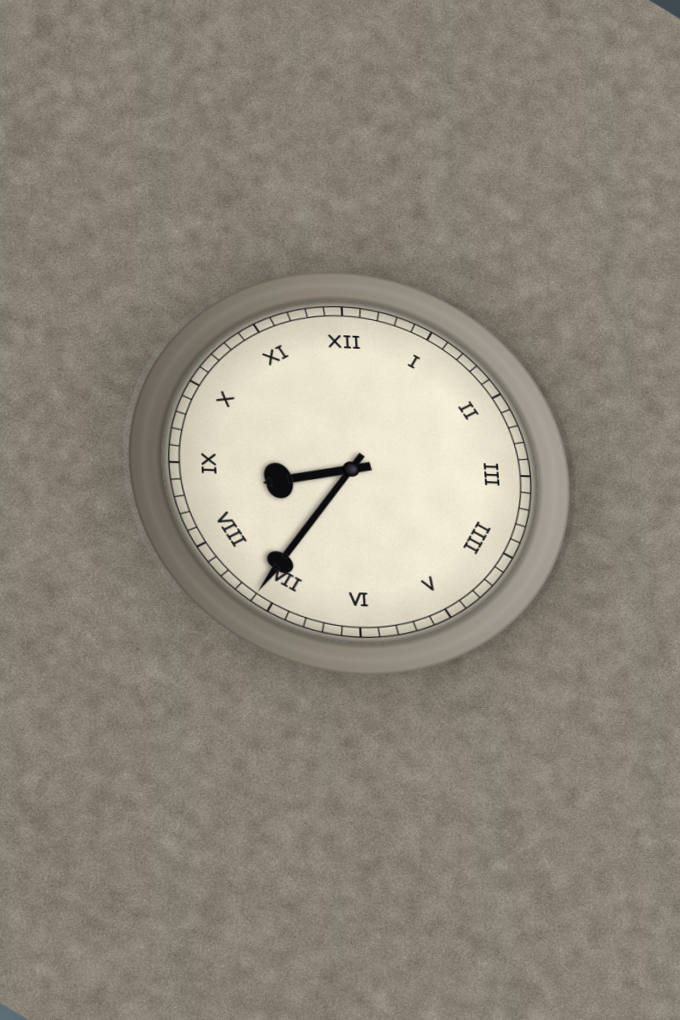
8:36
